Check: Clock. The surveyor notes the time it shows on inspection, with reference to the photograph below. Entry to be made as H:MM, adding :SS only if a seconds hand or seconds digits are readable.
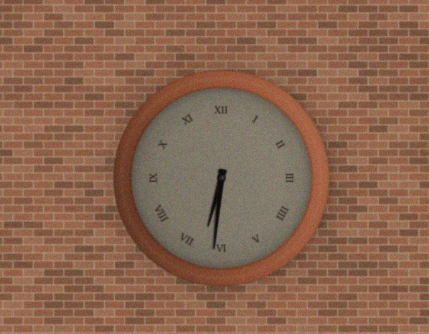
6:31
